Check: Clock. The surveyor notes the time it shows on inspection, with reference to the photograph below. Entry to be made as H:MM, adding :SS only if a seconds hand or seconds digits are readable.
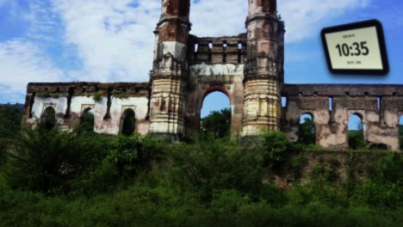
10:35
